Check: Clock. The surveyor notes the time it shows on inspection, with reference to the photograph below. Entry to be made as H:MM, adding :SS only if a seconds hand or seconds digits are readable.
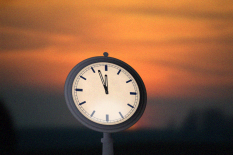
11:57
